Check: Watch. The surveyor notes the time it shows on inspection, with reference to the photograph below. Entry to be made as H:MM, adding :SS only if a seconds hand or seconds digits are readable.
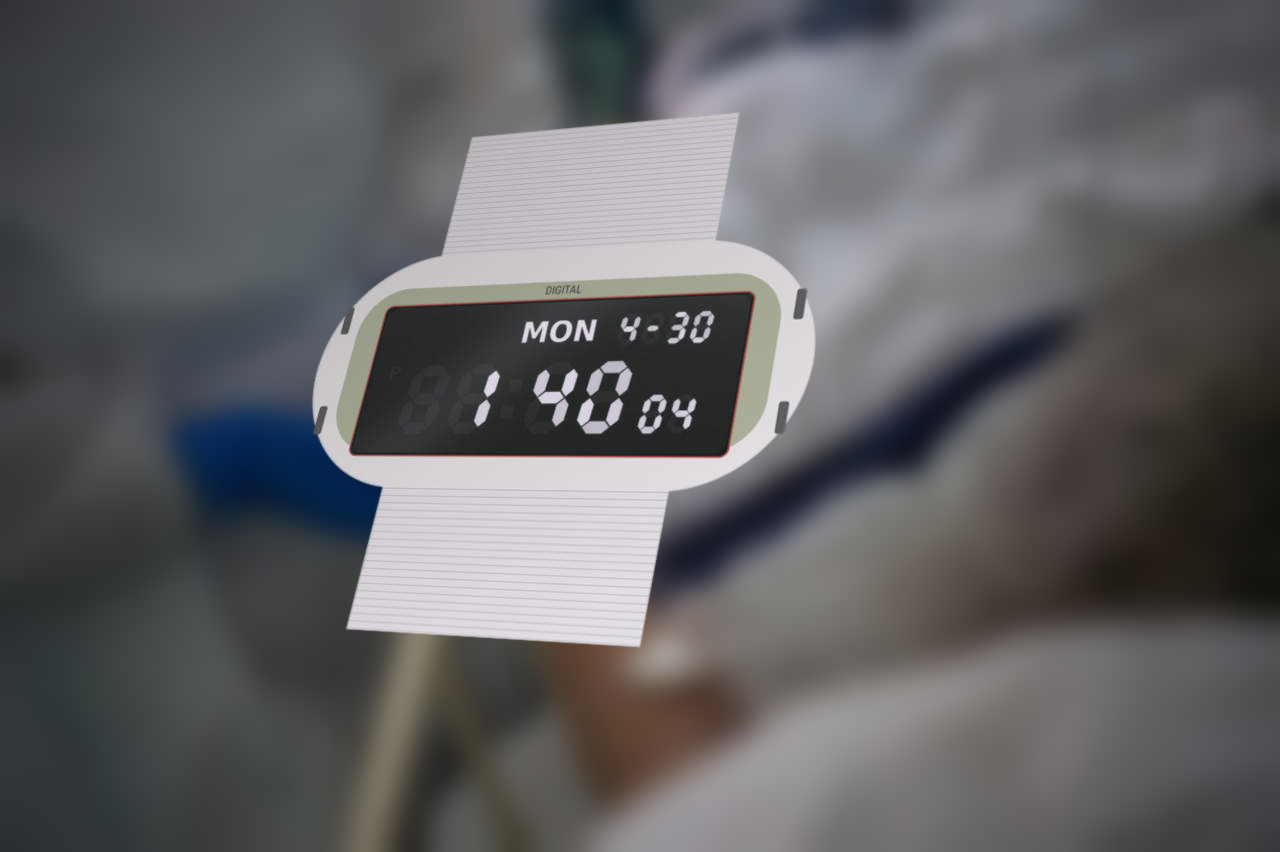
1:40:04
